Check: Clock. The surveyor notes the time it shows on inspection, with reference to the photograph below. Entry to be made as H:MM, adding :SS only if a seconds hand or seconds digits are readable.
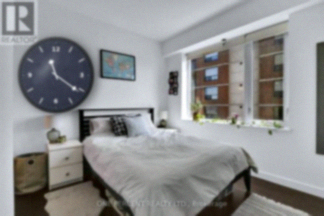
11:21
